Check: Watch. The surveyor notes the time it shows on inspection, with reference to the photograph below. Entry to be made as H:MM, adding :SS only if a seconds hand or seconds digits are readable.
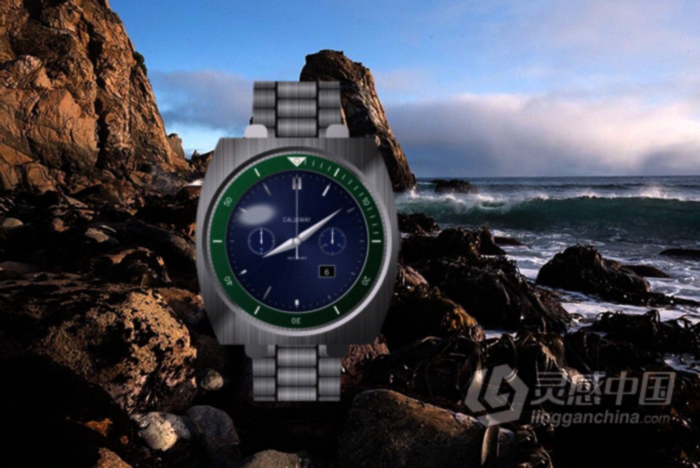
8:09
